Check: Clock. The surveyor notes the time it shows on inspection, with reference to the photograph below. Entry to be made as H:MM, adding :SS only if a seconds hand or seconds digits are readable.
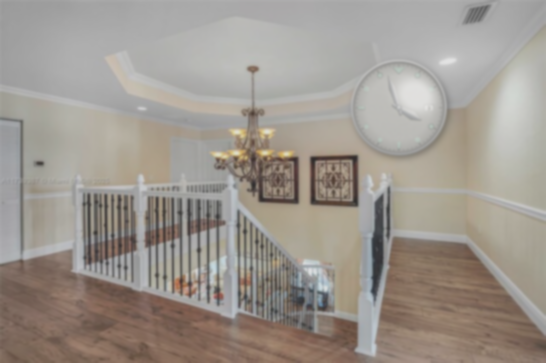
3:57
